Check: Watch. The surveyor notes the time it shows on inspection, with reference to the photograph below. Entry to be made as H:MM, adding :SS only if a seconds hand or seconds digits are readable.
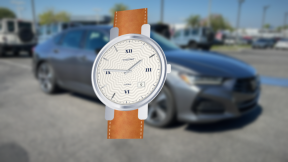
1:46
